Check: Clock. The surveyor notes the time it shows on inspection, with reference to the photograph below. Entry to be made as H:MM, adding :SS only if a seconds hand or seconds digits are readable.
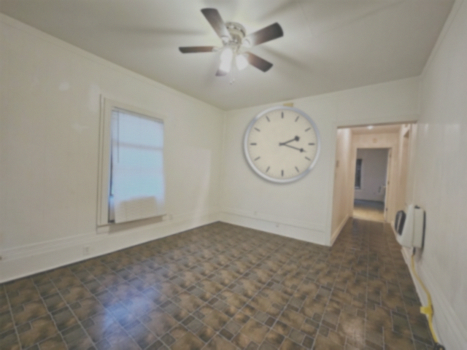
2:18
